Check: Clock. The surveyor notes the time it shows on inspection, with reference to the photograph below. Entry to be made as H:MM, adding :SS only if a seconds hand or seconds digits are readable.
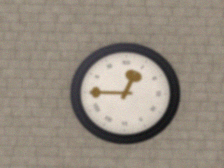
12:45
